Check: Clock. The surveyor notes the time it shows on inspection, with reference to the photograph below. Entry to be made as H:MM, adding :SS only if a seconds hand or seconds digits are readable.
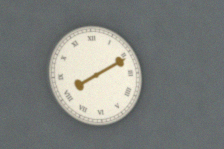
8:11
